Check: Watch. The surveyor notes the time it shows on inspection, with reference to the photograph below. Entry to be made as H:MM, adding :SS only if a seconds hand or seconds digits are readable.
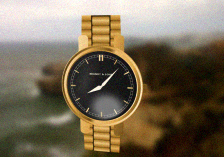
8:07
